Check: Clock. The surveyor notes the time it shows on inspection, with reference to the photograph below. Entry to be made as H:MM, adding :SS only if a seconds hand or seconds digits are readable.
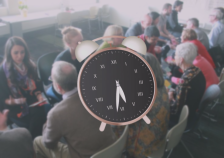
5:32
